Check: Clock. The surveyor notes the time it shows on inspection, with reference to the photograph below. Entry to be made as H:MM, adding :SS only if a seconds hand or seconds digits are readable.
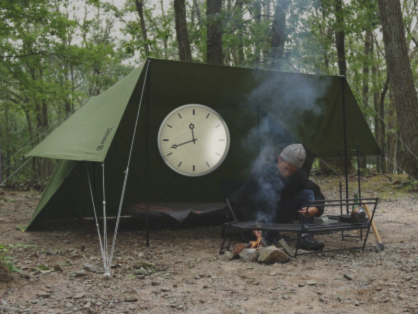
11:42
